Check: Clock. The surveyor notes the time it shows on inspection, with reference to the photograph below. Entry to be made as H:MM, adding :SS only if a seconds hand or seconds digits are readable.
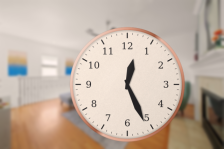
12:26
